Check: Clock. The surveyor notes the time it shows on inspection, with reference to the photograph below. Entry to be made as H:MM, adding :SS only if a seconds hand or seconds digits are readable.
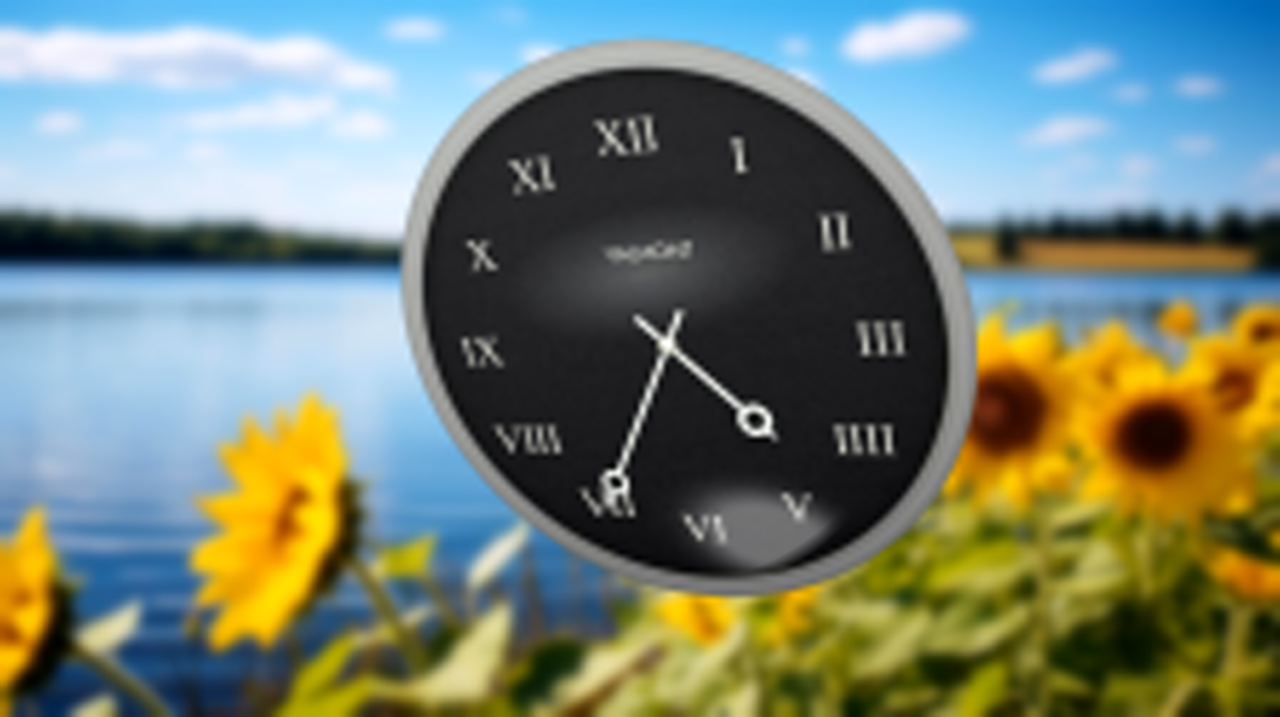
4:35
